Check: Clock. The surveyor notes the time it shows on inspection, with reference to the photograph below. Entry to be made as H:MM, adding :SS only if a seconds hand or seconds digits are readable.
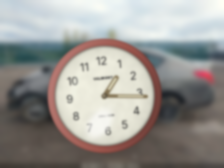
1:16
